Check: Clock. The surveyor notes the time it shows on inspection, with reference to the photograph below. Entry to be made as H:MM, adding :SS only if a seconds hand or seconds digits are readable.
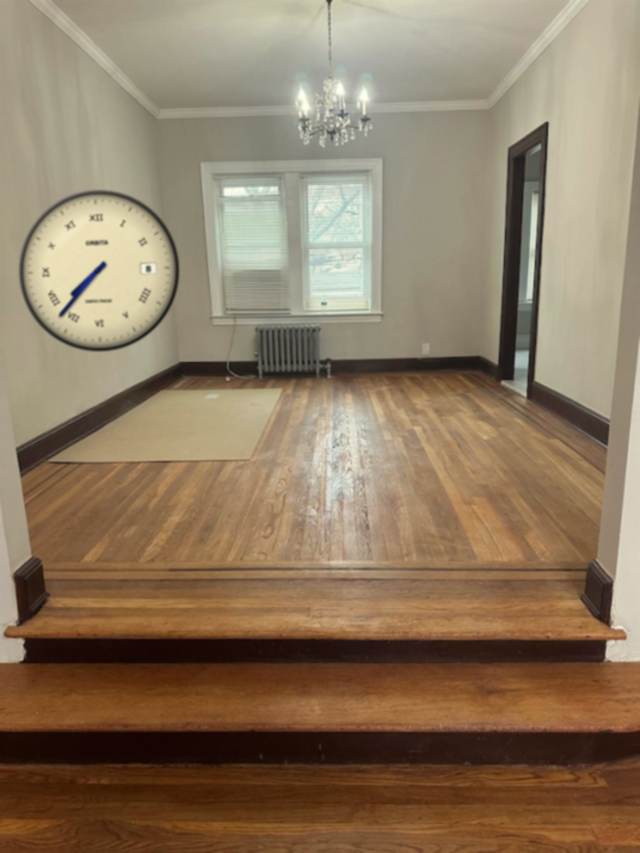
7:37
